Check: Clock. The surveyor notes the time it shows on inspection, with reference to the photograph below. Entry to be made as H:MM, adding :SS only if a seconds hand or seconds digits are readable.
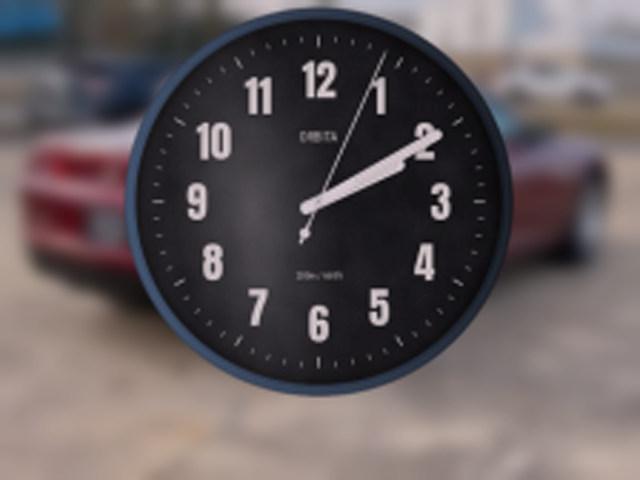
2:10:04
